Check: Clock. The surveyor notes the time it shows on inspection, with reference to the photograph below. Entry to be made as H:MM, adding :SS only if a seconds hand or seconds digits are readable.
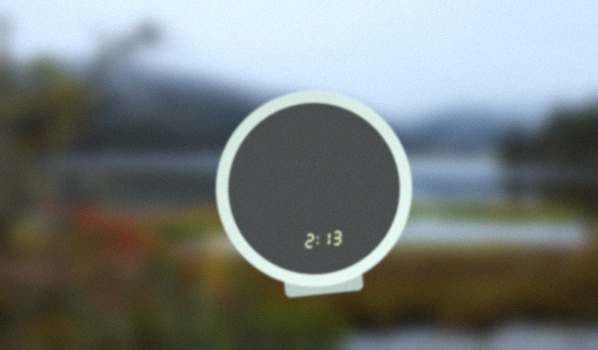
2:13
